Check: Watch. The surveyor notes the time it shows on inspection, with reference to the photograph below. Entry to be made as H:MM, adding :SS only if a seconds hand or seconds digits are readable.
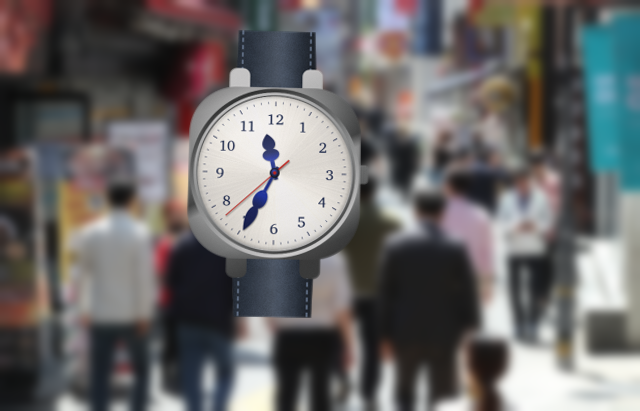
11:34:38
